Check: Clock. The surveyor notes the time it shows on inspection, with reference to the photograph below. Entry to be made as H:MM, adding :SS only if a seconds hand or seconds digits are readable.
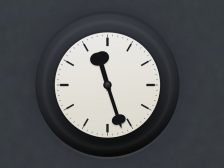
11:27
